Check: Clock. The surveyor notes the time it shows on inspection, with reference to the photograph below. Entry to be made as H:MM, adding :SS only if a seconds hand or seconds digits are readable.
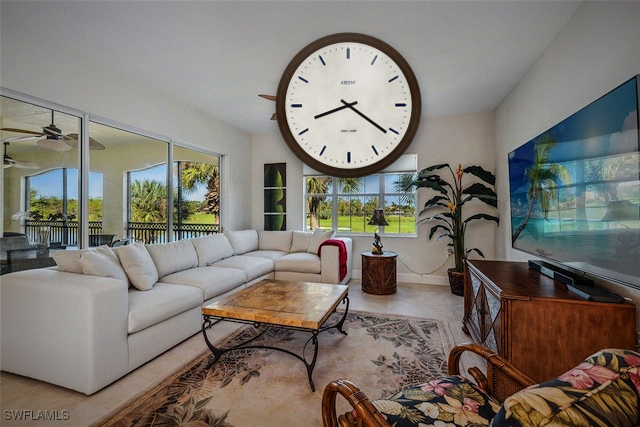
8:21
